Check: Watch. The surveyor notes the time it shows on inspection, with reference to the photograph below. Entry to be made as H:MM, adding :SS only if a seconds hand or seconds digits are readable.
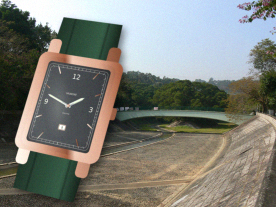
1:48
